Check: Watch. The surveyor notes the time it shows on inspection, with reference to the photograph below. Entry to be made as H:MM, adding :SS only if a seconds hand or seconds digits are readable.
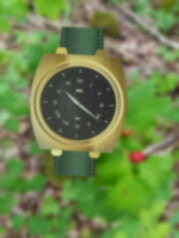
10:21
